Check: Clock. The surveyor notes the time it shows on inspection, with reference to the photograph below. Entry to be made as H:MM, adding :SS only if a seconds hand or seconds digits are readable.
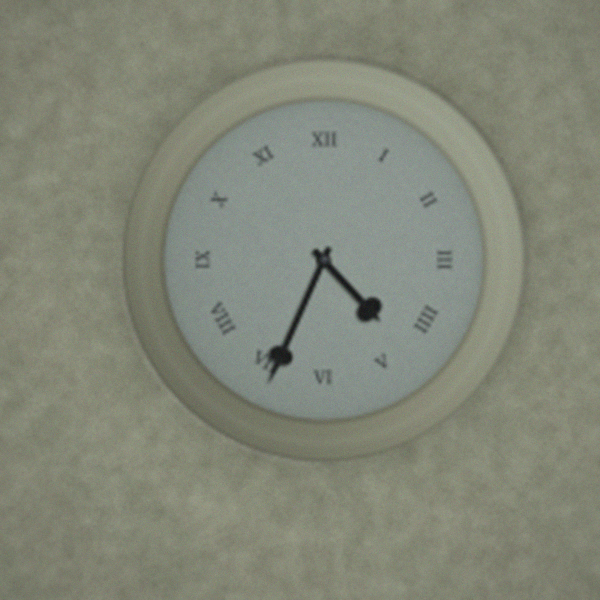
4:34
